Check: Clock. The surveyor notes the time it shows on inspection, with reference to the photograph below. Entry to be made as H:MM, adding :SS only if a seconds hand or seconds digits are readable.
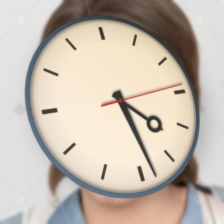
4:28:14
